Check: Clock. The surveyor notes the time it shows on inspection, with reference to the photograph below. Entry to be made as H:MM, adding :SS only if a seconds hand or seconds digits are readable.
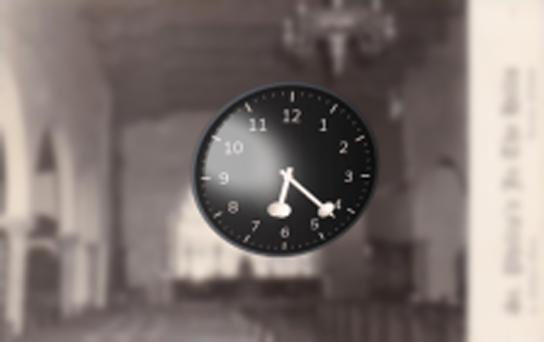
6:22
